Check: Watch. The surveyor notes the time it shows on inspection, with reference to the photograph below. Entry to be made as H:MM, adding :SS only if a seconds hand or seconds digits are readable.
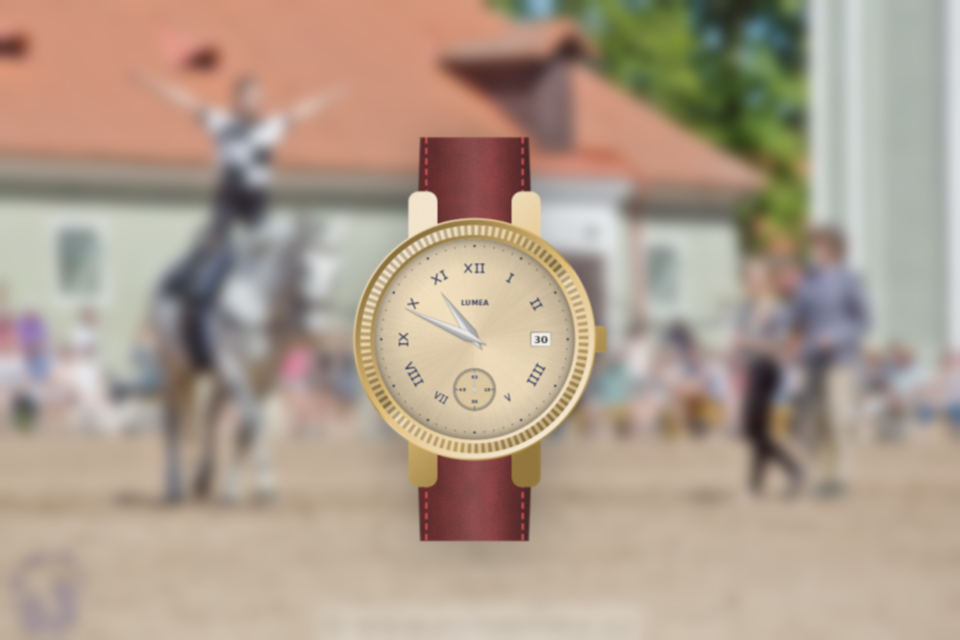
10:49
